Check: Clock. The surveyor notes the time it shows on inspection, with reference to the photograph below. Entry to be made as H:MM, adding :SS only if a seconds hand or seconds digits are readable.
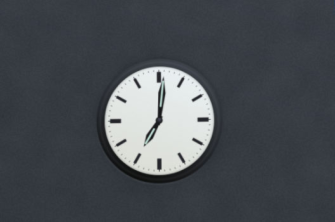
7:01
